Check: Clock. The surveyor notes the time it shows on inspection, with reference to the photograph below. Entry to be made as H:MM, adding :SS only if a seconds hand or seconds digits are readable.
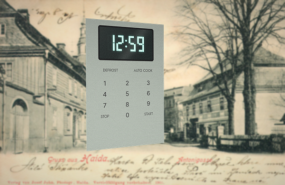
12:59
